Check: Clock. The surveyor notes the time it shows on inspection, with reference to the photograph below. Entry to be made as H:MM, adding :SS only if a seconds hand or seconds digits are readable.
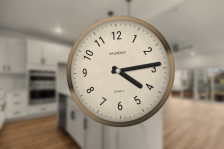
4:14
